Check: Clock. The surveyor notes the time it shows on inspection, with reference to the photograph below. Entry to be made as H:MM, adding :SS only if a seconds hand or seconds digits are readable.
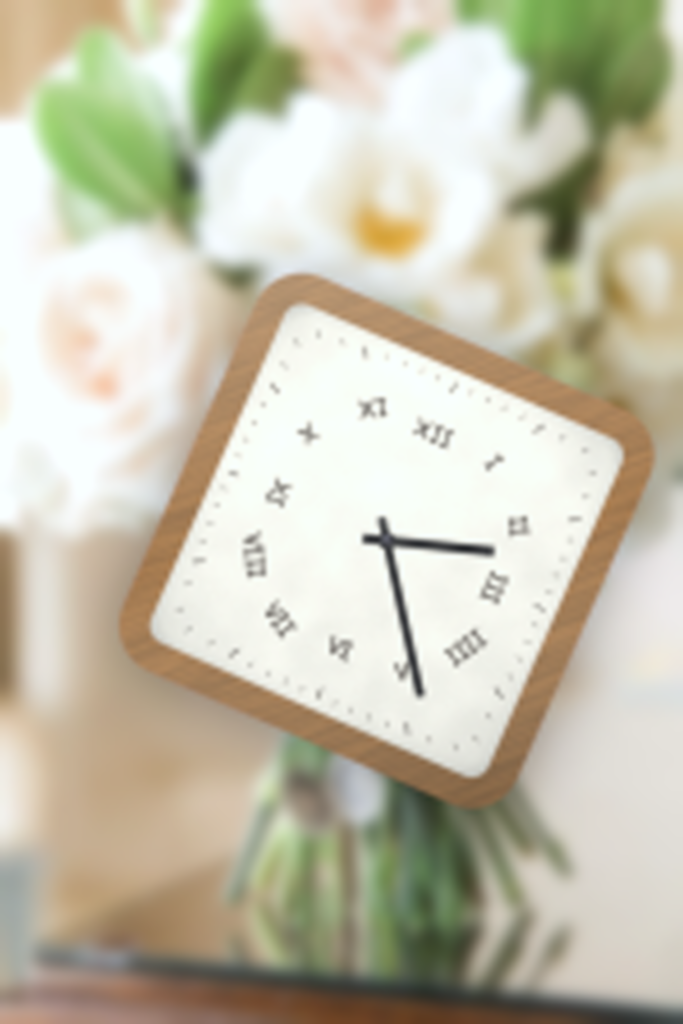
2:24
